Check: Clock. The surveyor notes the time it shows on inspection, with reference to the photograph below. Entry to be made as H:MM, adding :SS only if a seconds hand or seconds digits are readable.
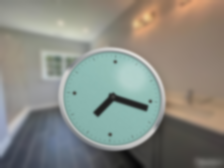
7:17
